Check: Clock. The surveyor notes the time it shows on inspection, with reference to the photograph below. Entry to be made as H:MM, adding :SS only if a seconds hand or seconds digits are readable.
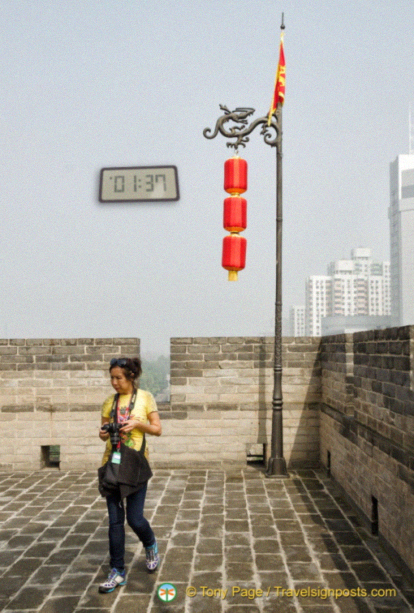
1:37
